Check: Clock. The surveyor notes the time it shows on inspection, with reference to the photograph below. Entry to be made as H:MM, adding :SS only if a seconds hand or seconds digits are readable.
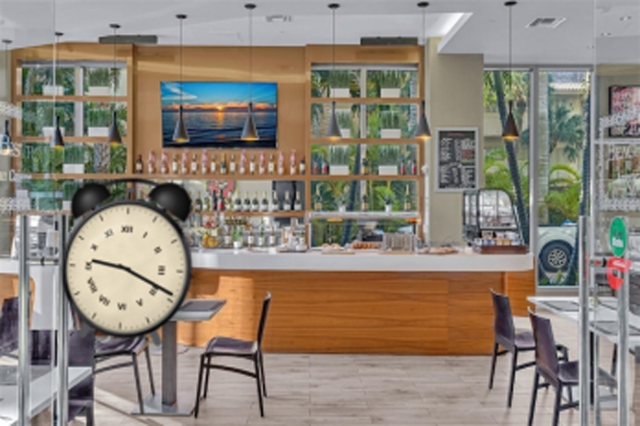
9:19
